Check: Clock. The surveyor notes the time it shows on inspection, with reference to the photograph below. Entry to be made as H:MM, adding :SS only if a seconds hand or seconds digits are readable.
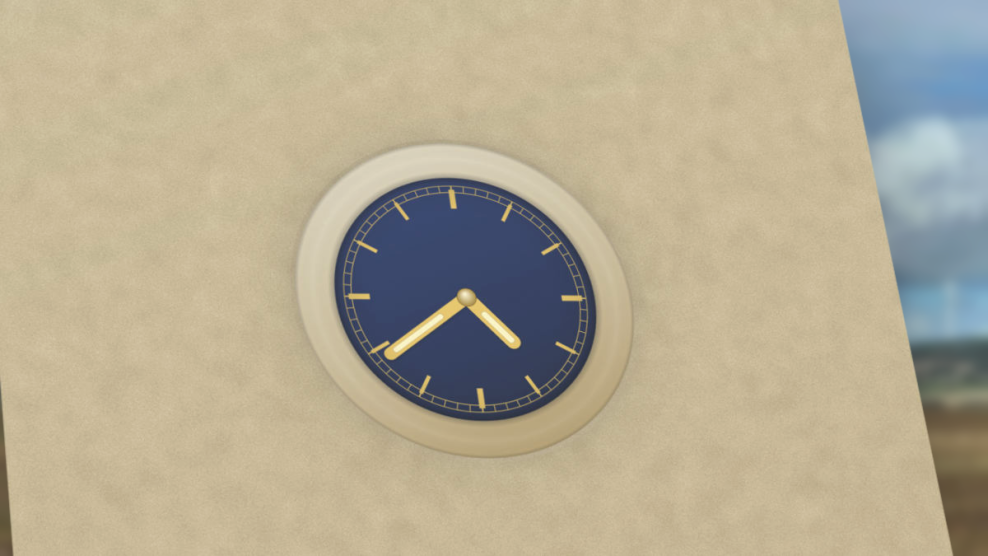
4:39
